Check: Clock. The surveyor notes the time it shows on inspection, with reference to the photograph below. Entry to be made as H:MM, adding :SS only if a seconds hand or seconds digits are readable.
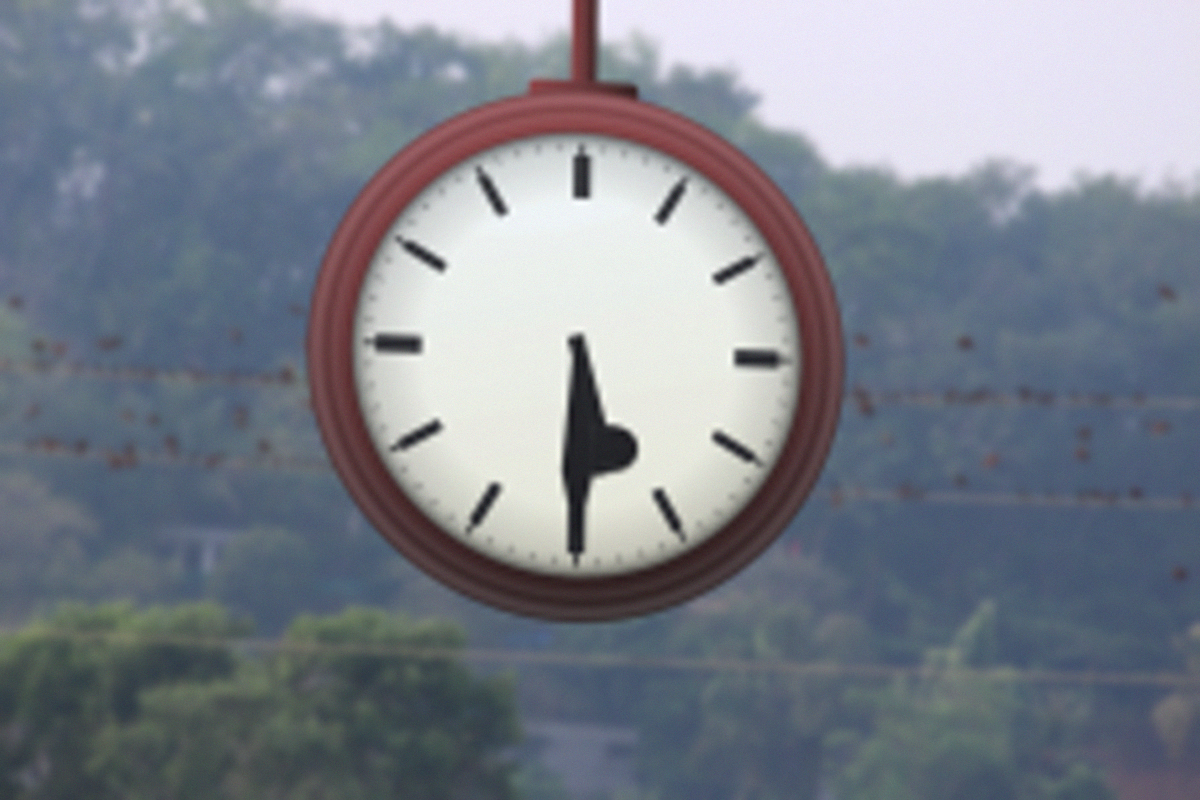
5:30
